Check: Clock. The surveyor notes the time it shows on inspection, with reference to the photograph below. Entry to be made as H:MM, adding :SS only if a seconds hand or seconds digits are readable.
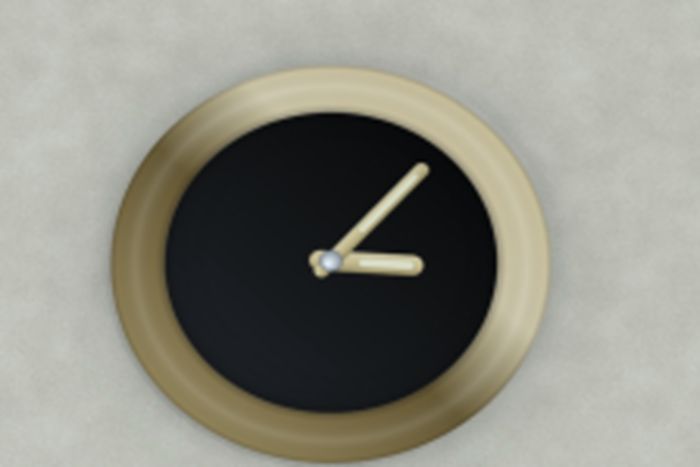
3:07
